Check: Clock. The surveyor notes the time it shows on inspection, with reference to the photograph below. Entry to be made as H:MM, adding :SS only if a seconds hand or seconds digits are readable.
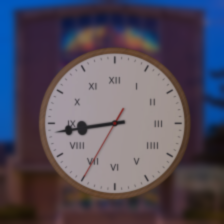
8:43:35
